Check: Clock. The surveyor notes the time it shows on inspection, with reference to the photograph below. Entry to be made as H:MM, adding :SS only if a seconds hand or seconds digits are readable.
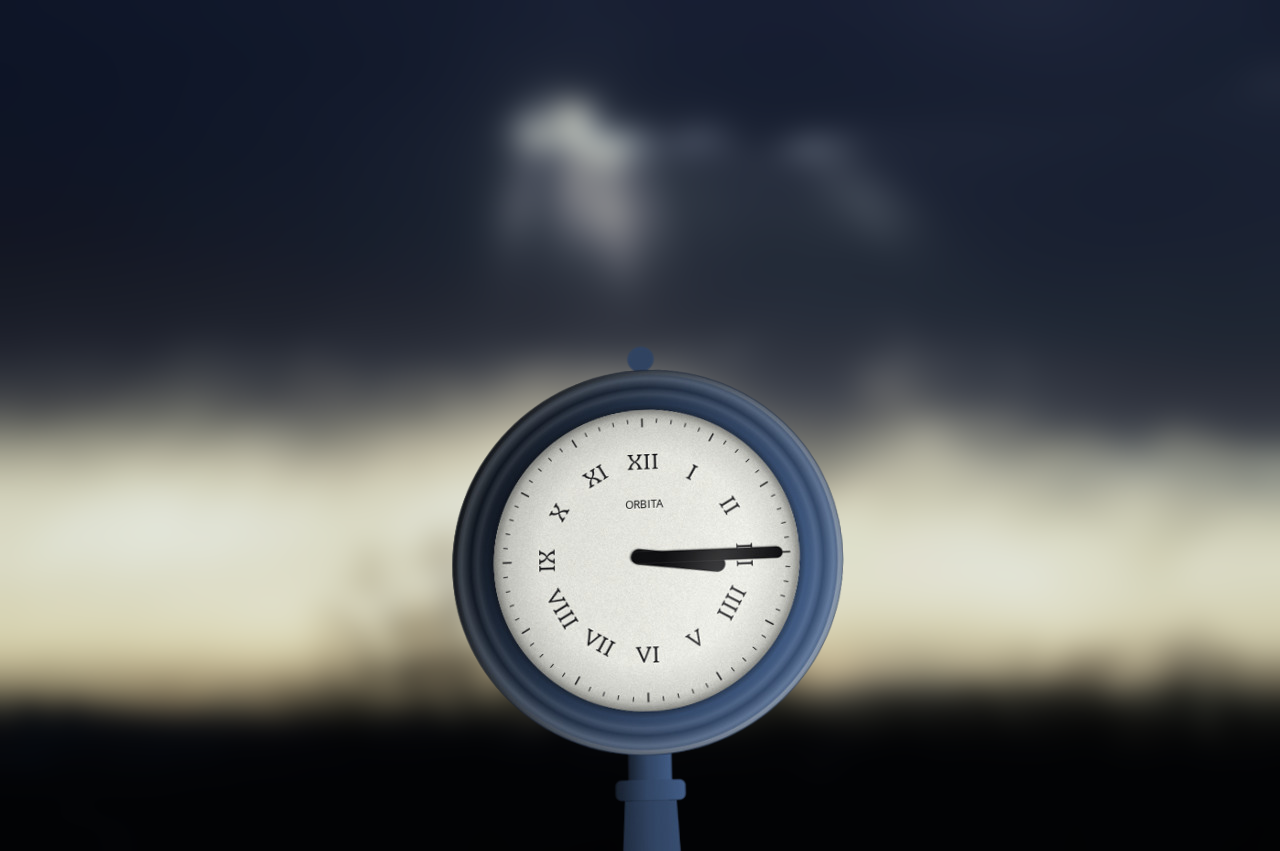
3:15
